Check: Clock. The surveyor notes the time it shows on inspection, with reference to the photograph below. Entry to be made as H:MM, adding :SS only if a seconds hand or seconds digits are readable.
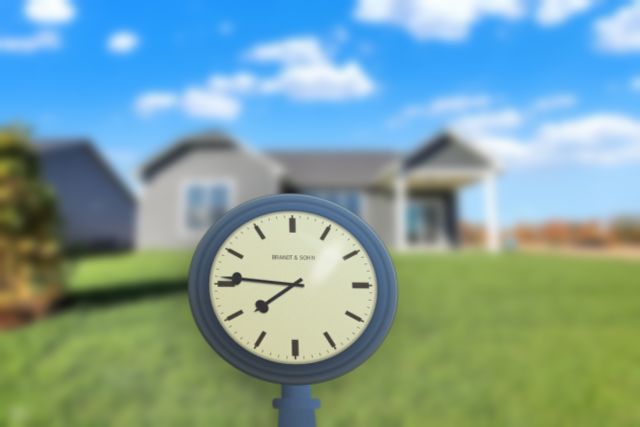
7:46
